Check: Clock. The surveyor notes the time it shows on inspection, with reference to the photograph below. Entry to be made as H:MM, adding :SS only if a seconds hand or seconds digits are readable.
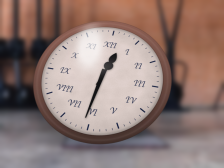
12:31
